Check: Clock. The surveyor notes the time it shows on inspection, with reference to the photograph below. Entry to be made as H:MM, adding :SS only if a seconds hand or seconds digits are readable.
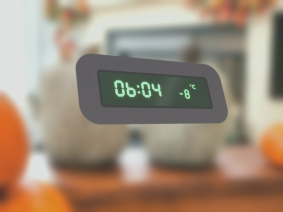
6:04
